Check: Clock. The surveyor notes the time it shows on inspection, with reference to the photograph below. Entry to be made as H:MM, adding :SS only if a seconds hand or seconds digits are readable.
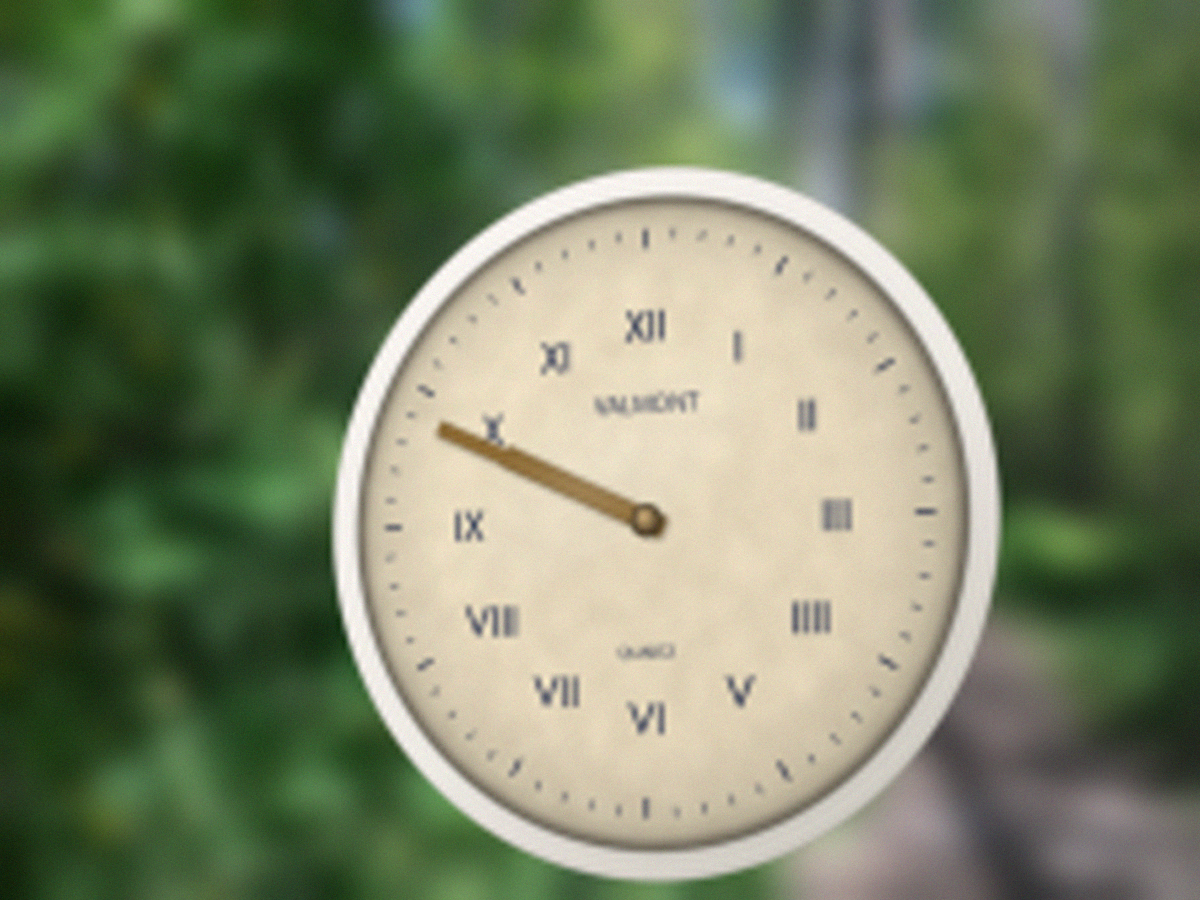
9:49
